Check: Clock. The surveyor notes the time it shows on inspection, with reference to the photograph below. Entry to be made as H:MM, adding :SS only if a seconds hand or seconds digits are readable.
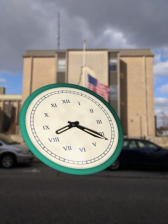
8:21
